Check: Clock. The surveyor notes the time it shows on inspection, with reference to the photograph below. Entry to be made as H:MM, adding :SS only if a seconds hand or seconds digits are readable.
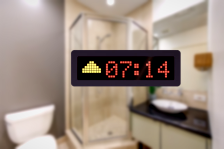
7:14
